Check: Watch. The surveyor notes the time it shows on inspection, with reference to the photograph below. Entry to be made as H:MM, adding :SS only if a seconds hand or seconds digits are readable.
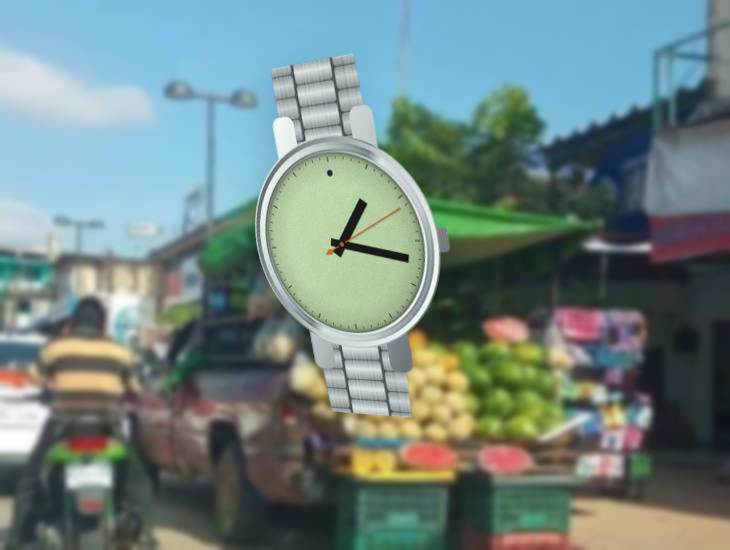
1:17:11
